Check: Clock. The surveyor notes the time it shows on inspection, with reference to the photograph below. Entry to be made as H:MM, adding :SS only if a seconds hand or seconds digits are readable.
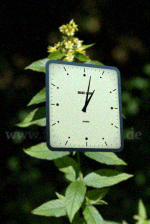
1:02
